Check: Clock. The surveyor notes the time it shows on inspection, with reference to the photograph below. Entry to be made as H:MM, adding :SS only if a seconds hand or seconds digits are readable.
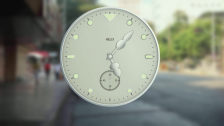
5:07
